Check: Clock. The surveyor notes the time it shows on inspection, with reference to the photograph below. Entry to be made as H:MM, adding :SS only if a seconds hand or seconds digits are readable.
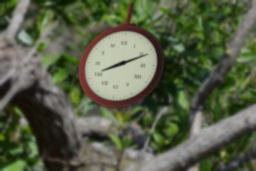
8:11
